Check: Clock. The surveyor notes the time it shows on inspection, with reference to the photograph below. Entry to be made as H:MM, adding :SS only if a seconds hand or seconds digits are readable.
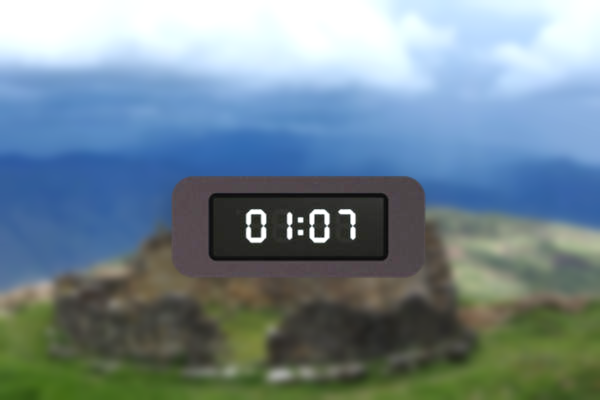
1:07
